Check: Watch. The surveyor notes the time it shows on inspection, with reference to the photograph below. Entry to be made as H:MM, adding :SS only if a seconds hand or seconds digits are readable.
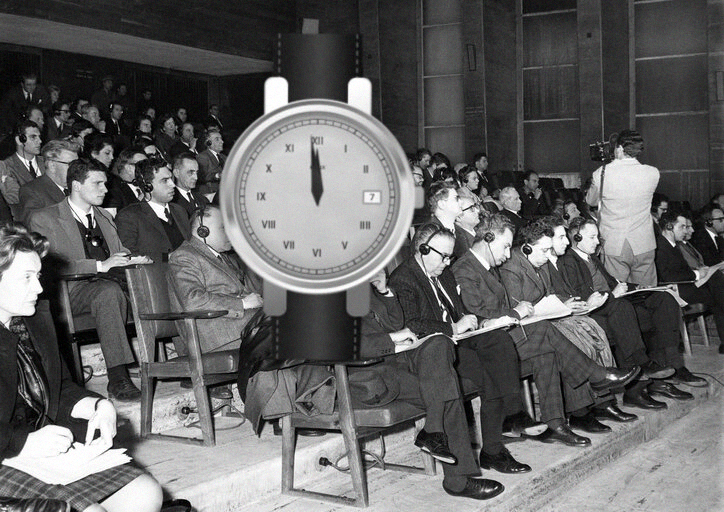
11:59
